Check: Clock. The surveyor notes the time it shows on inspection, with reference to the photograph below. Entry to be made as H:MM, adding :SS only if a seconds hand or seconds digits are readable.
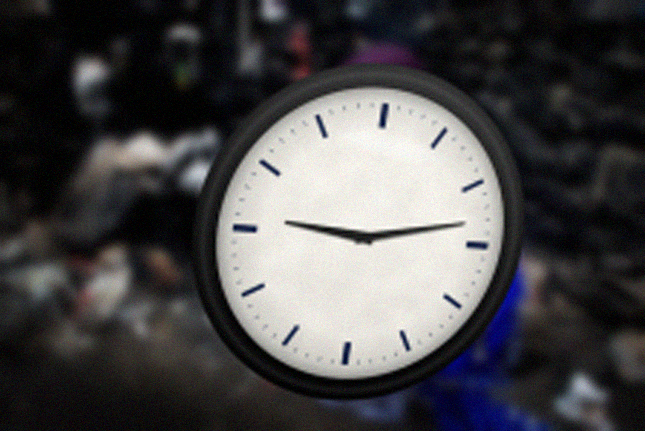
9:13
